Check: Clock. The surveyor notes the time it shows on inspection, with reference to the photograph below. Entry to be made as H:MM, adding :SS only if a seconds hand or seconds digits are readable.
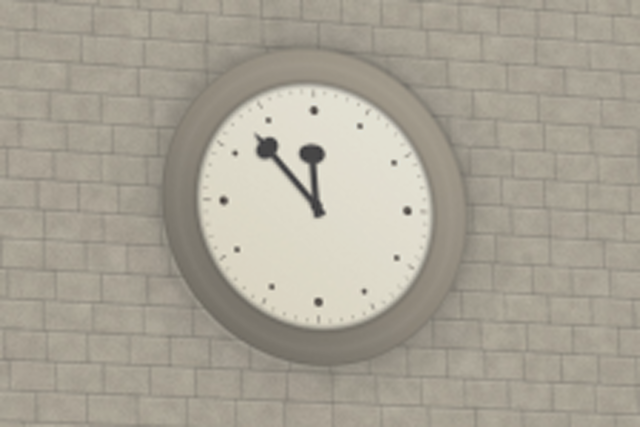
11:53
